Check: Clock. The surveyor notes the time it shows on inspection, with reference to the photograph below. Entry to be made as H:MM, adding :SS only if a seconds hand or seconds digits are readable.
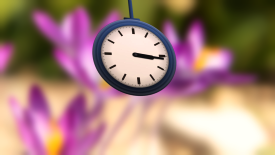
3:16
